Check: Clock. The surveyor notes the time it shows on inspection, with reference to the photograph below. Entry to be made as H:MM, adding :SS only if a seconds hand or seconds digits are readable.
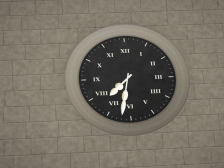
7:32
